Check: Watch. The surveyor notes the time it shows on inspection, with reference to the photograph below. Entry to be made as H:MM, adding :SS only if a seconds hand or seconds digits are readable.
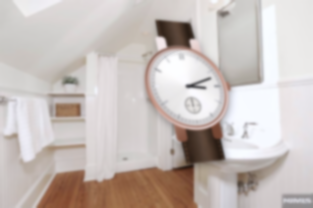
3:12
